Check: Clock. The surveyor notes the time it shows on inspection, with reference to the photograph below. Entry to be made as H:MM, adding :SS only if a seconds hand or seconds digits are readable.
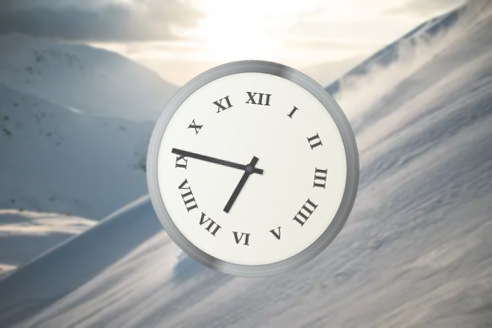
6:46
